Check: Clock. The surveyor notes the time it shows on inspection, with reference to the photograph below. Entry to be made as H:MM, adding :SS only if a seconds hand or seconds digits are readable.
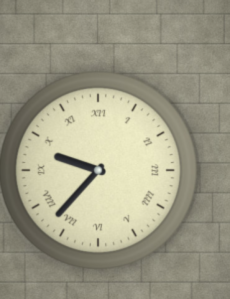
9:37
